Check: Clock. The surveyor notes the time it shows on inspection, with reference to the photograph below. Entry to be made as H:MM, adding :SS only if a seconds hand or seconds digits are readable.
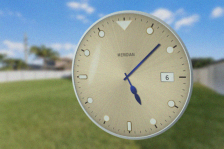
5:08
